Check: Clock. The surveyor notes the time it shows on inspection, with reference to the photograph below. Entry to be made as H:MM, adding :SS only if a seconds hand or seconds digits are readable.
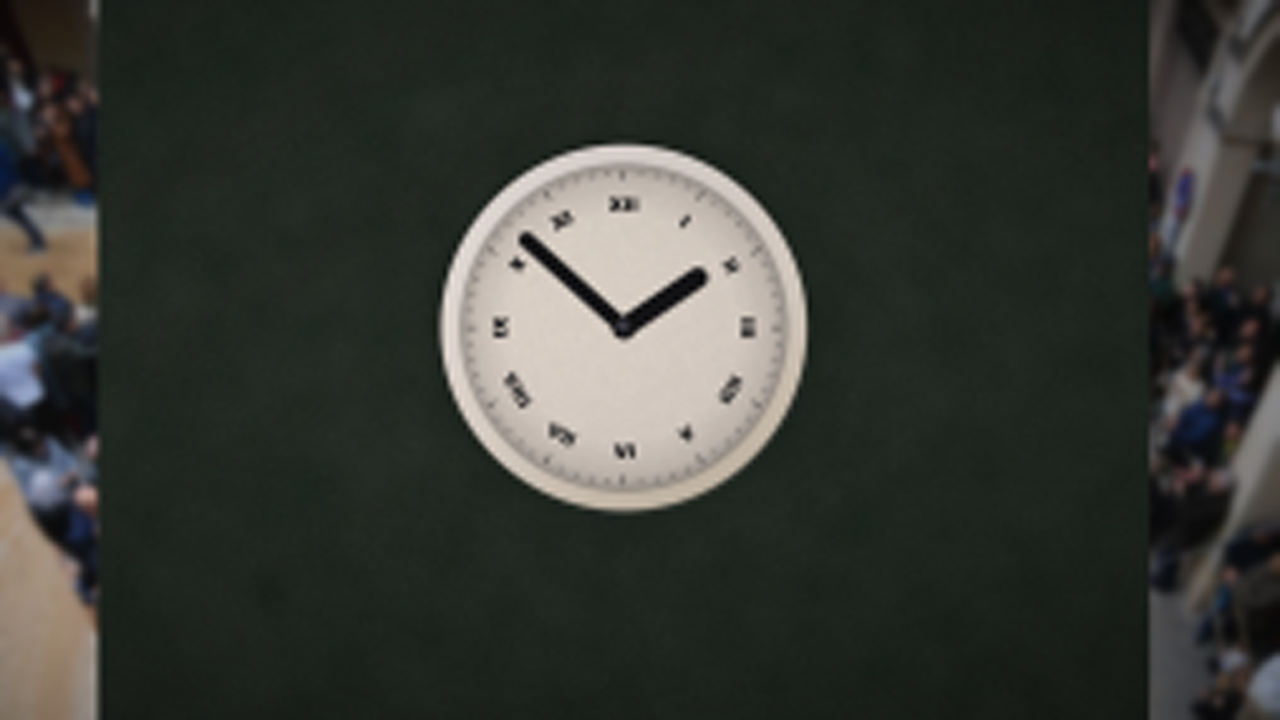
1:52
